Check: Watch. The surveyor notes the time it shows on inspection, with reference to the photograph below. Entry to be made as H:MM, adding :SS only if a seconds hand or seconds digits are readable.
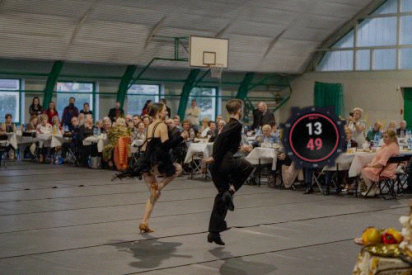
13:49
